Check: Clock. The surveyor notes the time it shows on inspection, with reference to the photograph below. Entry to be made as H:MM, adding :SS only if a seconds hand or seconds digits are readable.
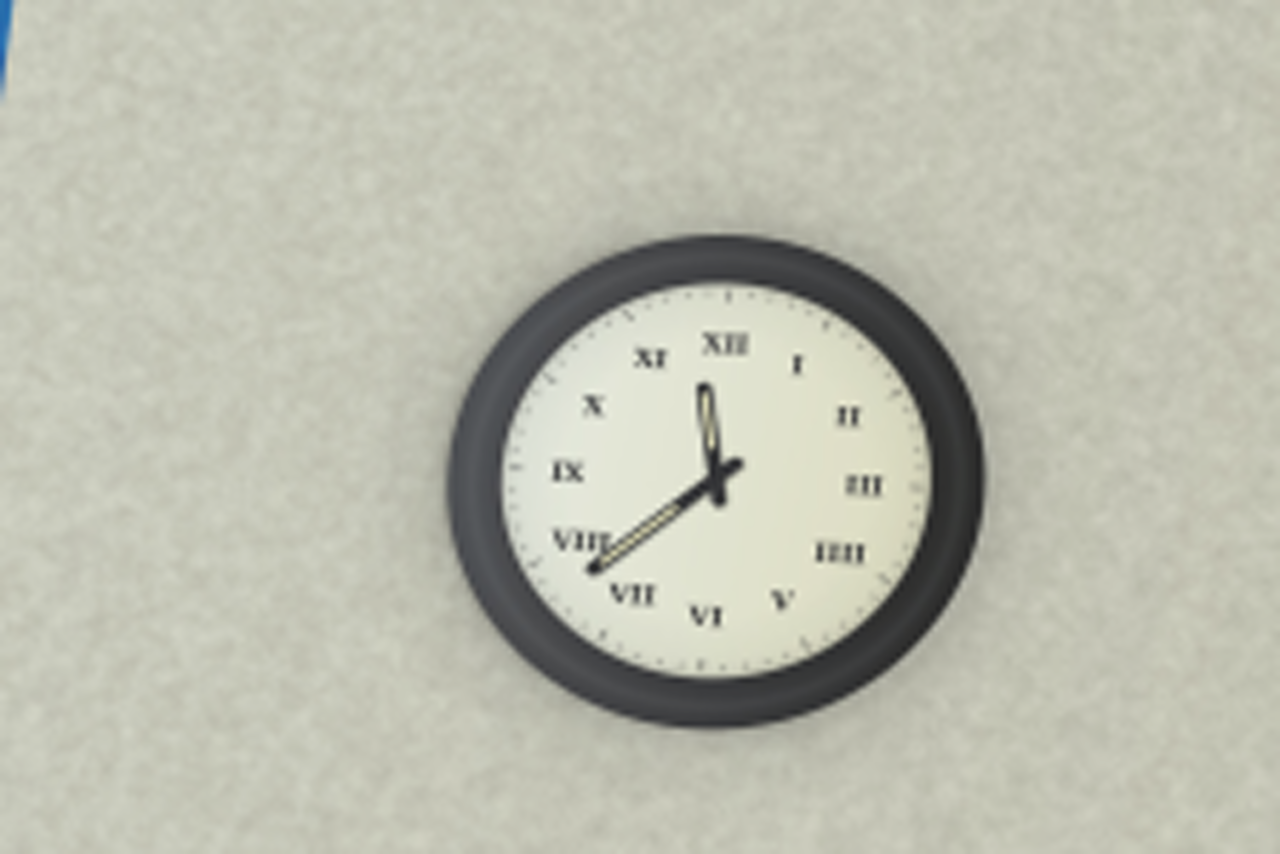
11:38
